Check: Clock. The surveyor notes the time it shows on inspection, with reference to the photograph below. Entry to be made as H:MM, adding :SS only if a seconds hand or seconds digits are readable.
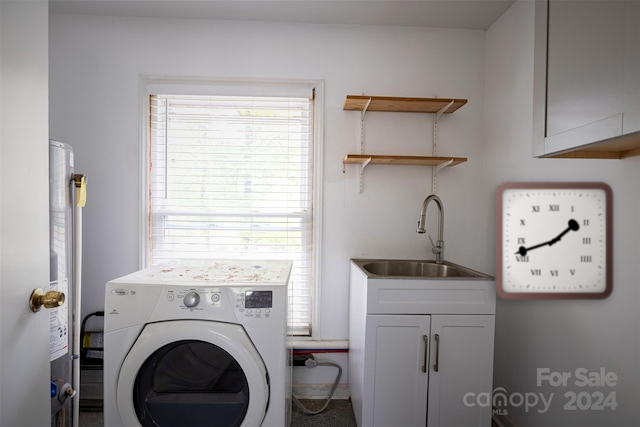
1:42
